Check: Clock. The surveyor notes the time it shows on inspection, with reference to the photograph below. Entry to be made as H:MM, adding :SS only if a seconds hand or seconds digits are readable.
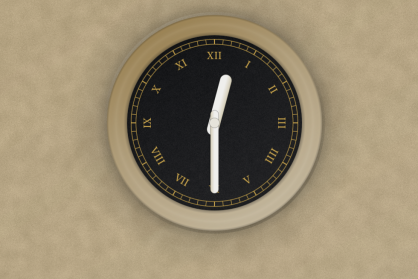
12:30
